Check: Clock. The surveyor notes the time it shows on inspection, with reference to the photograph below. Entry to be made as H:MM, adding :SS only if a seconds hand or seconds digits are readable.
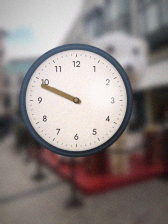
9:49
